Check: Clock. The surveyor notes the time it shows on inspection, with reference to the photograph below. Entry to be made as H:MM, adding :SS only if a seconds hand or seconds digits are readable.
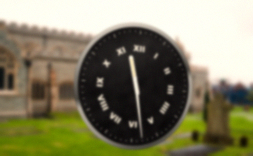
11:28
